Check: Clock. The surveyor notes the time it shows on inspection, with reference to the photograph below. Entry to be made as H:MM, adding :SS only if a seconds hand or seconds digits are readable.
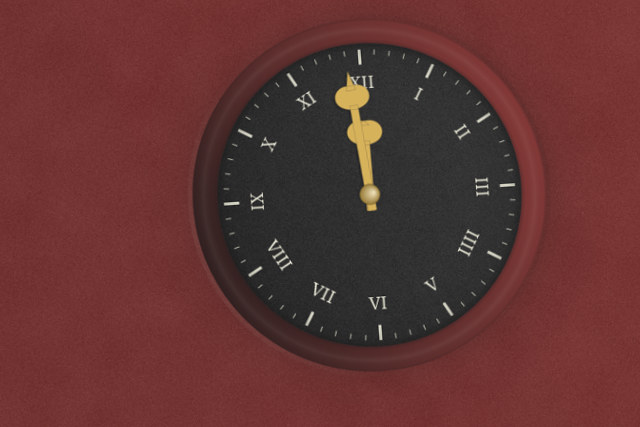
11:59
